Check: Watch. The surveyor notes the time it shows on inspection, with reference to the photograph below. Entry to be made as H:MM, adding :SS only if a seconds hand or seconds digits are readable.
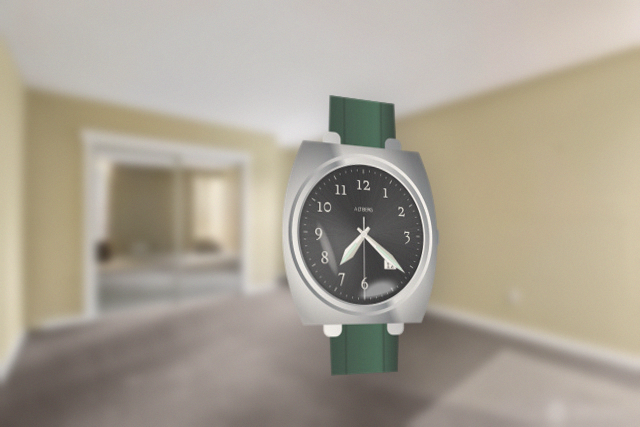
7:21:30
